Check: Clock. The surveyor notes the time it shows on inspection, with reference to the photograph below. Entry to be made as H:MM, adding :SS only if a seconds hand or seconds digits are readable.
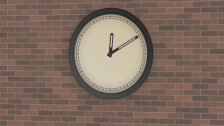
12:10
